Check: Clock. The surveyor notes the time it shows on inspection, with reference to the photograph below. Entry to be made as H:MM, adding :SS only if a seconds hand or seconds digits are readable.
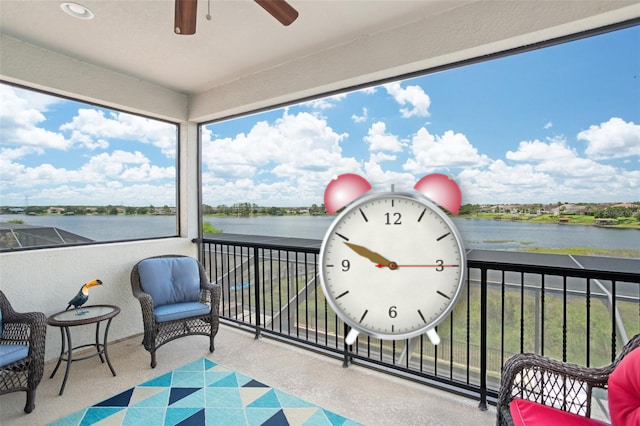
9:49:15
